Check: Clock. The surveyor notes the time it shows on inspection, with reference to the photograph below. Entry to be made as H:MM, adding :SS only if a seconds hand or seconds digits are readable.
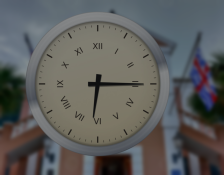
6:15
